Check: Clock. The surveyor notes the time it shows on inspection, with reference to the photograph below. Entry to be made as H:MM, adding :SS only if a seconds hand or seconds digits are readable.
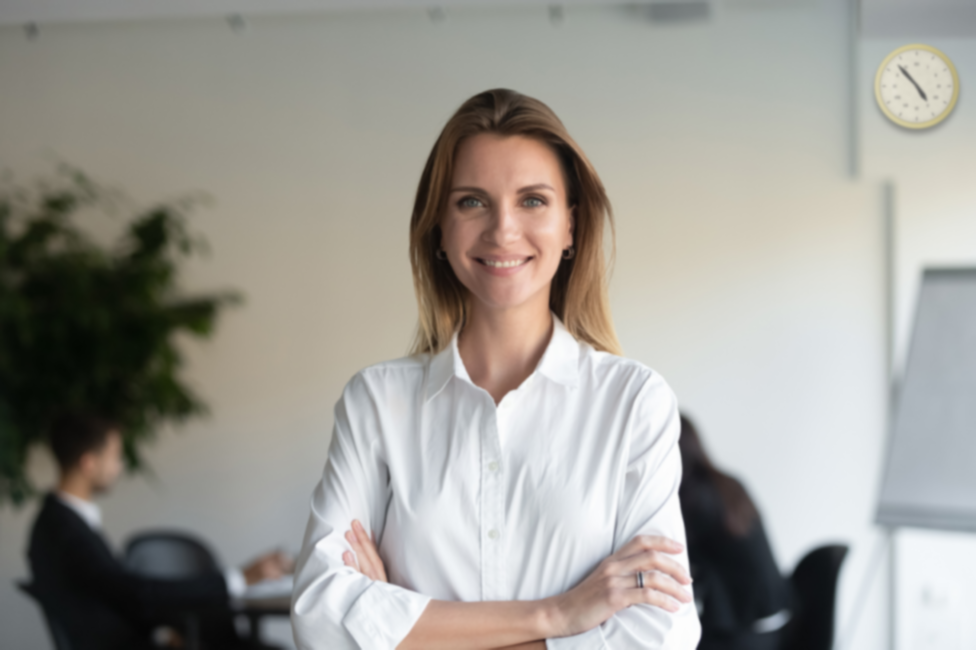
4:53
